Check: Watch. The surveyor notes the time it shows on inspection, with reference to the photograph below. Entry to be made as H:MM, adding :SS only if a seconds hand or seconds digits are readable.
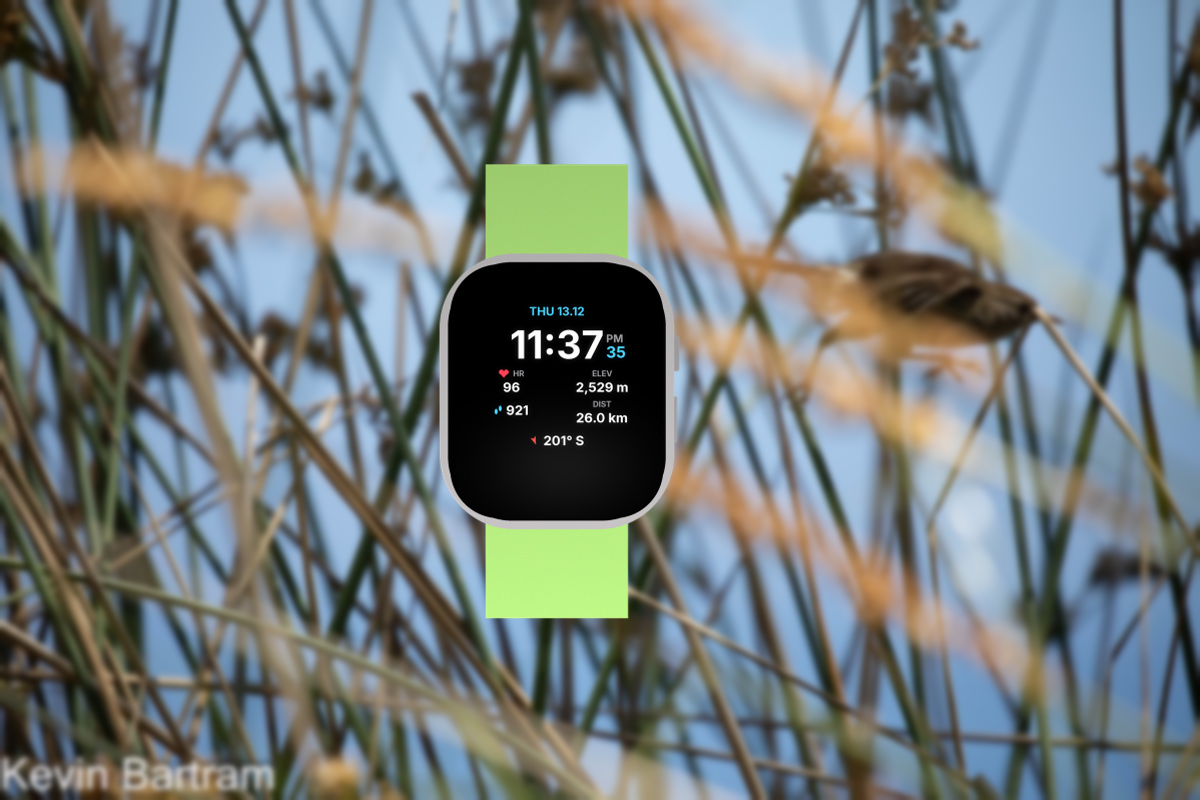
11:37:35
